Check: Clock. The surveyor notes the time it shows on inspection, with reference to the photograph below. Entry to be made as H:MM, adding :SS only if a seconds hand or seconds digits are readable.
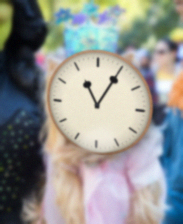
11:05
